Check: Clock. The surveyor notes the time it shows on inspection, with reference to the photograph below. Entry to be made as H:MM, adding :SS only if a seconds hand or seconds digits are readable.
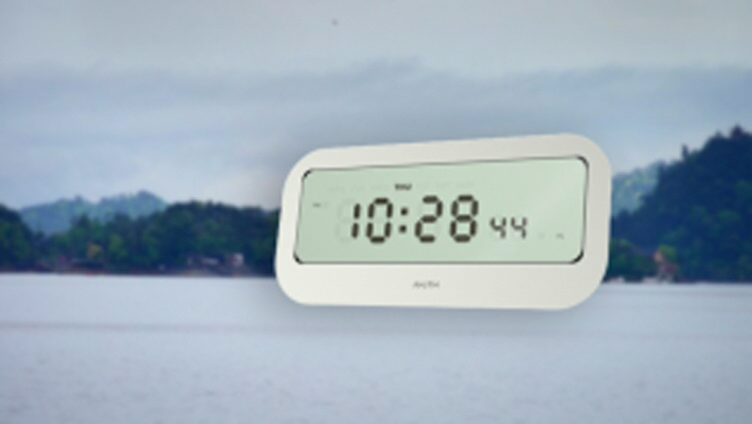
10:28:44
